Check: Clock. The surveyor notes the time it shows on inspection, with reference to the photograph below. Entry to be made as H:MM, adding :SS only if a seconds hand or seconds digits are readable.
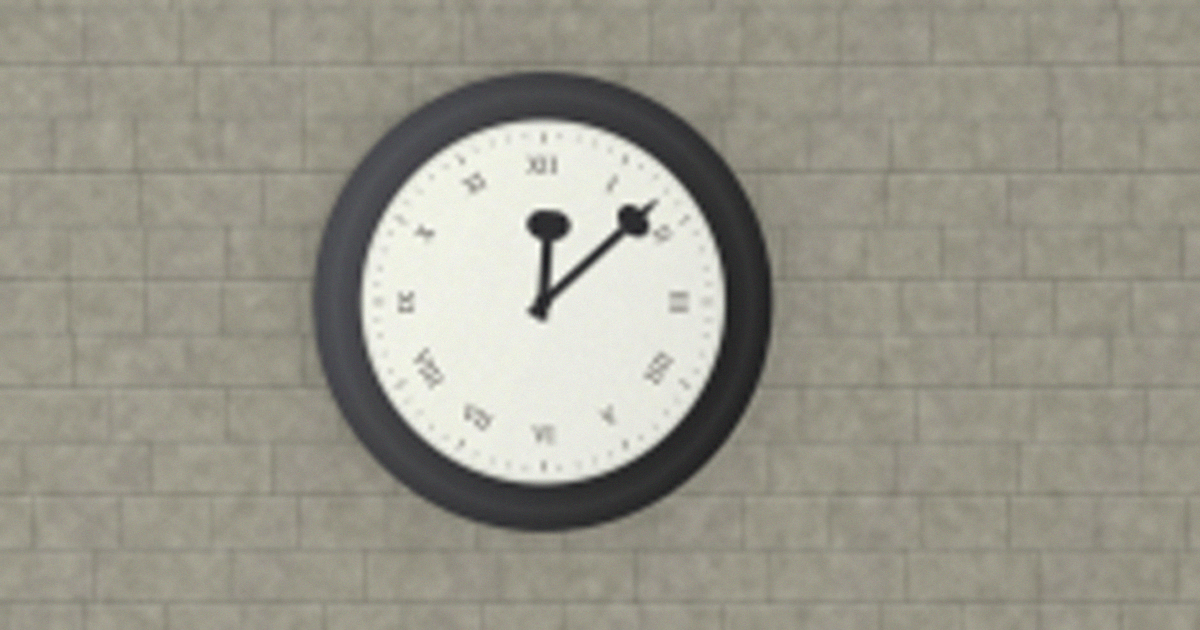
12:08
